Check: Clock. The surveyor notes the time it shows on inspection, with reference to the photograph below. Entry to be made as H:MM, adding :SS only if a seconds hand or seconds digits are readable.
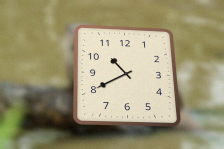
10:40
